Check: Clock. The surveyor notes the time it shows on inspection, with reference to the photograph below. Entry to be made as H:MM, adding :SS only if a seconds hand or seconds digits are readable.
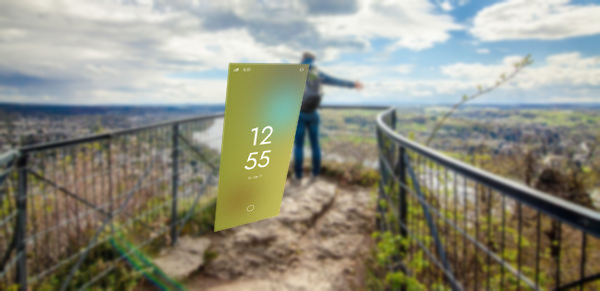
12:55
